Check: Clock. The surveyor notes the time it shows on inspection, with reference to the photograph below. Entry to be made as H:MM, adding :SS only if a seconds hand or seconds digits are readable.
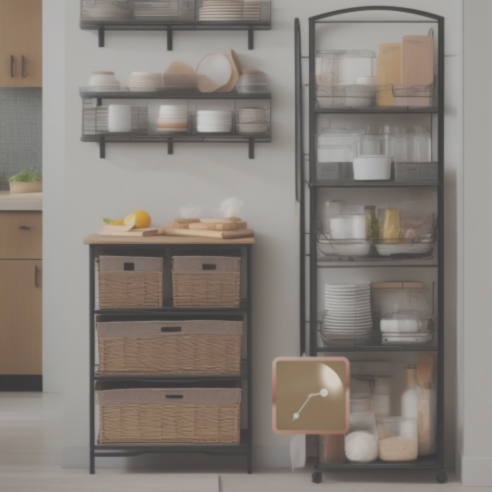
2:36
